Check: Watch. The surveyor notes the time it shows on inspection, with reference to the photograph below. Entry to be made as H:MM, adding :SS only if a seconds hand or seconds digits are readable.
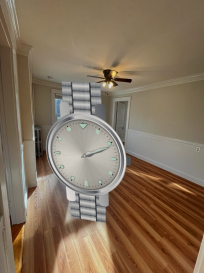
2:11
